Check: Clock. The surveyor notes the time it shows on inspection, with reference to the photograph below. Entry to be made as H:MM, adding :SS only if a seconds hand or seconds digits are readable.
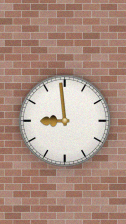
8:59
